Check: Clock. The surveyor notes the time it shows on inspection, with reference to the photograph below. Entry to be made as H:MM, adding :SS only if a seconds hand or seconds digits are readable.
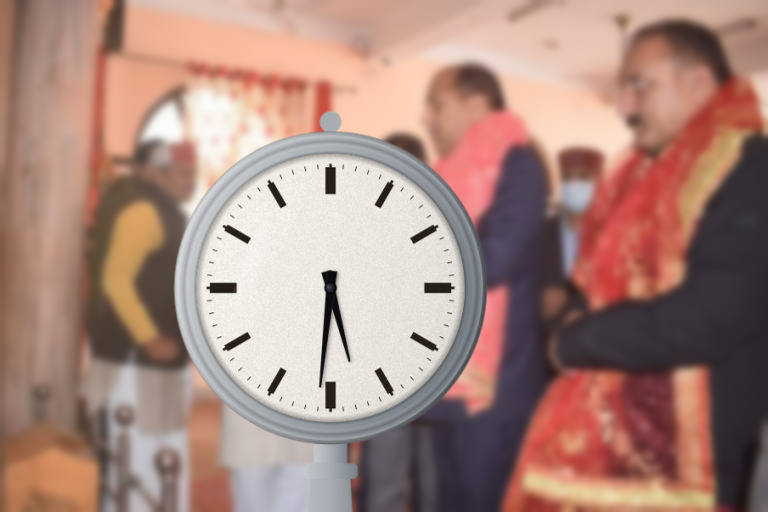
5:31
